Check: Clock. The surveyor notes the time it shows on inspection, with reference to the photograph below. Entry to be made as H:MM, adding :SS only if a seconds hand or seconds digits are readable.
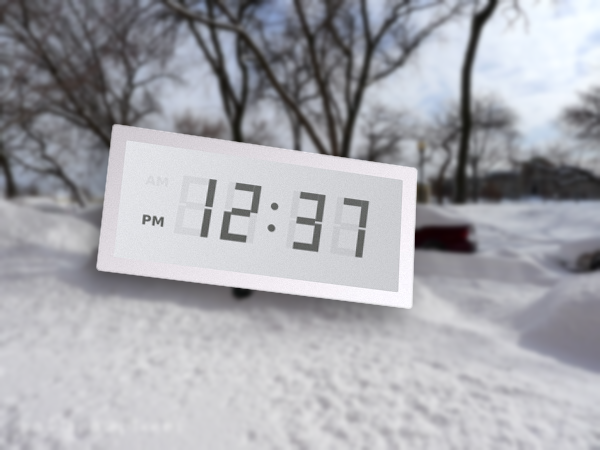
12:37
